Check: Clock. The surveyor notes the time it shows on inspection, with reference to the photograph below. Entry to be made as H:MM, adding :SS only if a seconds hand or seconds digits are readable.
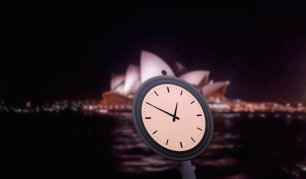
12:50
